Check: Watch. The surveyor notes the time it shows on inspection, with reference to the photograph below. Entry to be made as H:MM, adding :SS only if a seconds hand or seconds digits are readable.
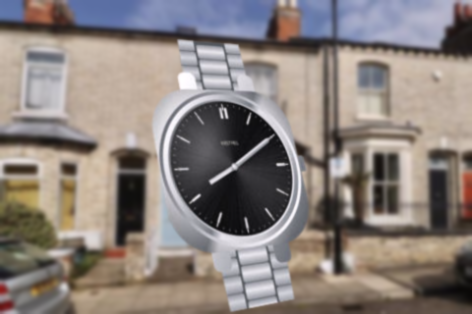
8:10
